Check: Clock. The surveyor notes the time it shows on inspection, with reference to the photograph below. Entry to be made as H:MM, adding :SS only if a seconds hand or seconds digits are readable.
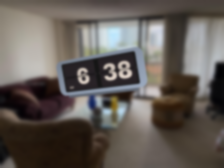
6:38
